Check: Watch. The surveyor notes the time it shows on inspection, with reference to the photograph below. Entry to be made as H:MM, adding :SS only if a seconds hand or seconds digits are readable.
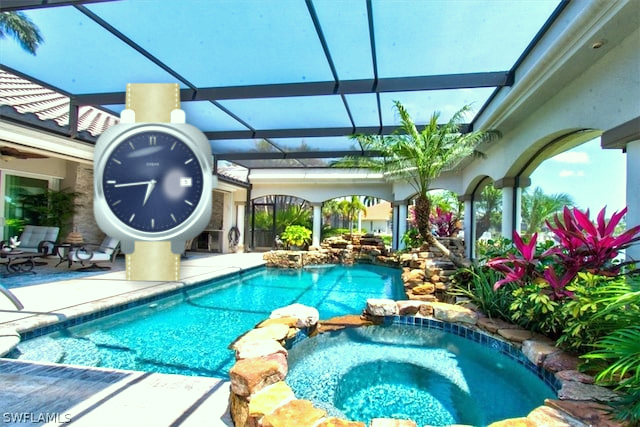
6:44
